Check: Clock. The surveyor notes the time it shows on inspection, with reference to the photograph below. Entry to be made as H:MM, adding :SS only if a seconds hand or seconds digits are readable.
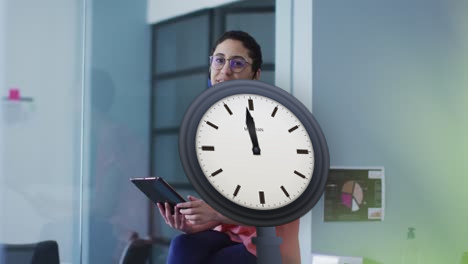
11:59
